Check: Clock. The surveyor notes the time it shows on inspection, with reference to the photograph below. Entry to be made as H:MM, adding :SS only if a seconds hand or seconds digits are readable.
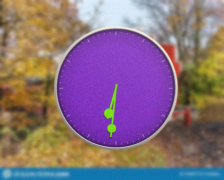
6:31
